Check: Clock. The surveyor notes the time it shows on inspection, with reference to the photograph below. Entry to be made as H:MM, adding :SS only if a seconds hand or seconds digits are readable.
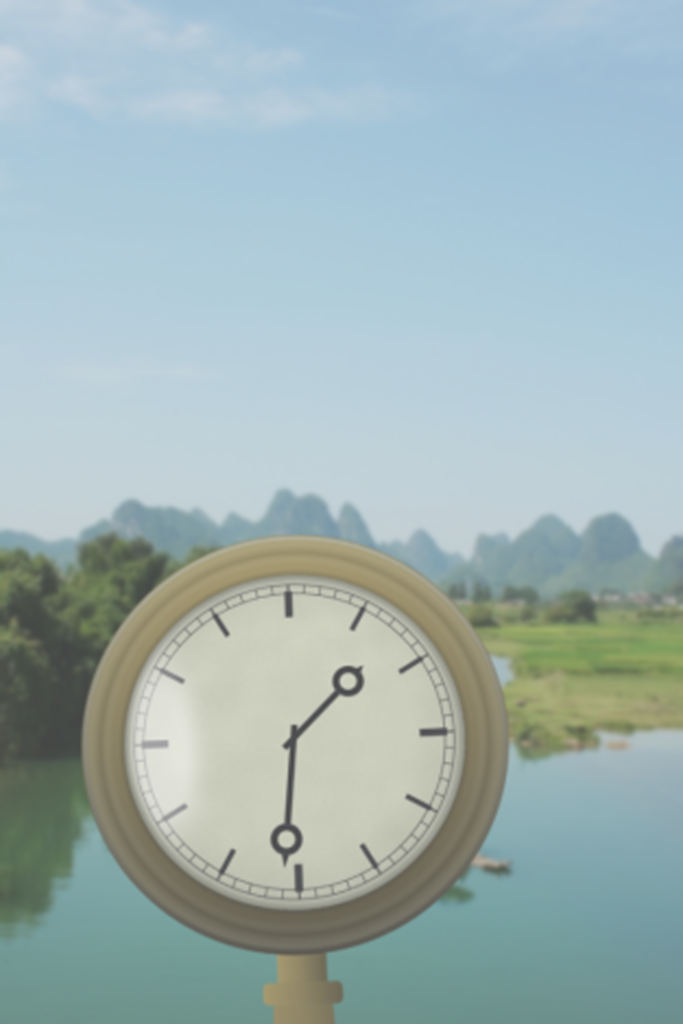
1:31
